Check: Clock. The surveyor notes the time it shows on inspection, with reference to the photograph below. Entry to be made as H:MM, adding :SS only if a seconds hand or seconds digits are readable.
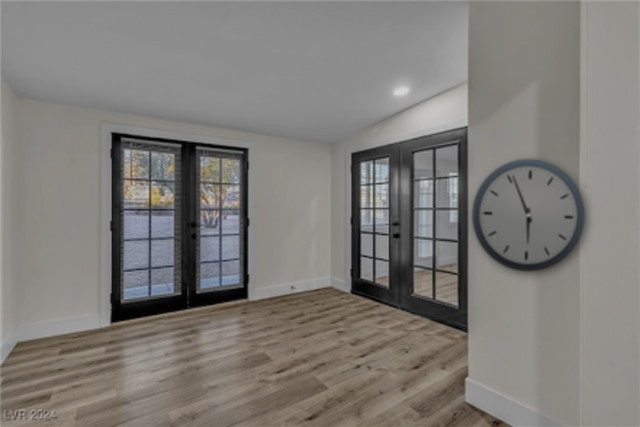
5:56
